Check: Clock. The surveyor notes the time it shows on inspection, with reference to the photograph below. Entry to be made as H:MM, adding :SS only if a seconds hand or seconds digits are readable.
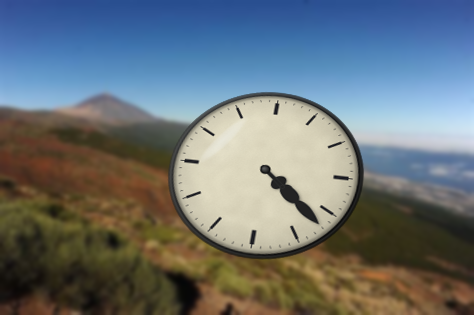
4:22
